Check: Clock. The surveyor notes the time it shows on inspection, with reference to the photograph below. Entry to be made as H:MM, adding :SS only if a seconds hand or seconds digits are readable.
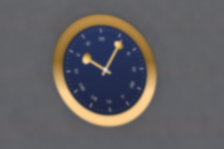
10:06
